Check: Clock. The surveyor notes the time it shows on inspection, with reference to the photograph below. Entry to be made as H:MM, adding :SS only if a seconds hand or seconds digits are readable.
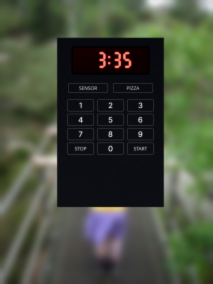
3:35
